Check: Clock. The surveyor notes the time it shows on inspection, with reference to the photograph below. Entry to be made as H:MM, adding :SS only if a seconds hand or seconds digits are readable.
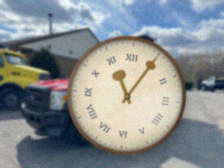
11:05
